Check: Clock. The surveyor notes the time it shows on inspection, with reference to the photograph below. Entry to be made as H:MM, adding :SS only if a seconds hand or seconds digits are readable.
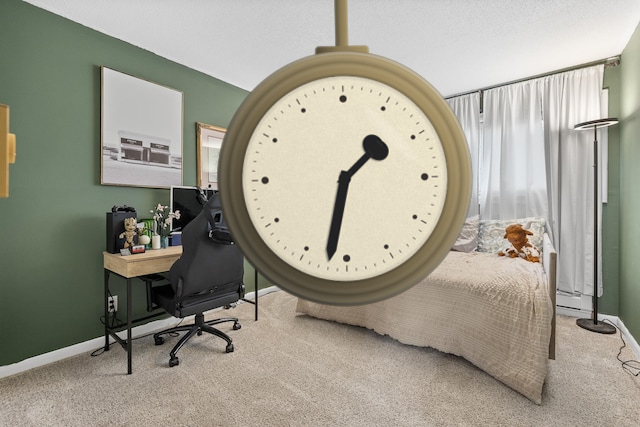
1:32
